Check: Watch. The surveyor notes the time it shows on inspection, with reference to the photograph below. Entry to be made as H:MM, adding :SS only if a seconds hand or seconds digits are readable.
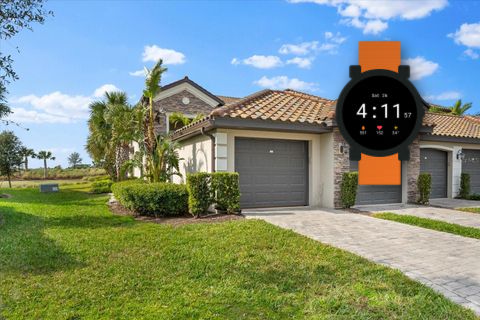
4:11
